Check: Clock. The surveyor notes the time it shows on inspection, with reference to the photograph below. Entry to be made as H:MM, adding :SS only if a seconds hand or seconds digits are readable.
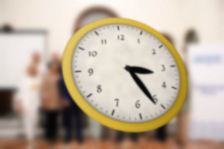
3:26
